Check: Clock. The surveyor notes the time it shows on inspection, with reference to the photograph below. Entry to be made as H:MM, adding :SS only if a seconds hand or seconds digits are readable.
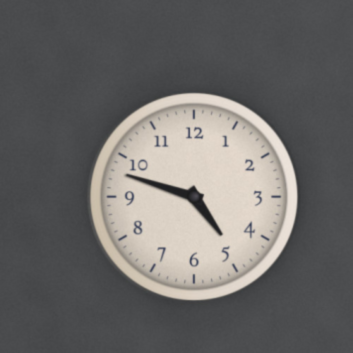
4:48
